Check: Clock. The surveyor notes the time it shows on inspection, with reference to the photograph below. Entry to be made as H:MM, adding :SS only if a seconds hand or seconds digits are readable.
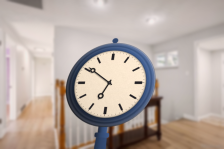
6:51
